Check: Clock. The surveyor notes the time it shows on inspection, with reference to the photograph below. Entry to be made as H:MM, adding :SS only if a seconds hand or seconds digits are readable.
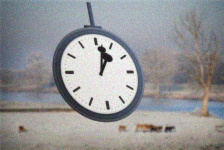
1:02
